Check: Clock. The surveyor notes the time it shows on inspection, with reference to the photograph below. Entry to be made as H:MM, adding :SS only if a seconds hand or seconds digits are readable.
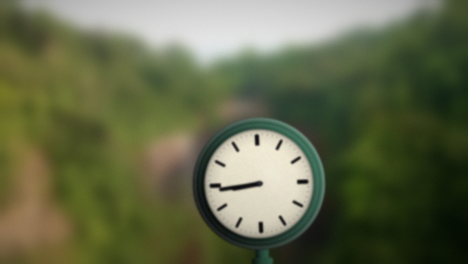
8:44
